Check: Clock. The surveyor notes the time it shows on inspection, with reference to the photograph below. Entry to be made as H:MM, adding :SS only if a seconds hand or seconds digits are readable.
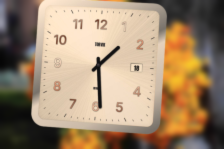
1:29
